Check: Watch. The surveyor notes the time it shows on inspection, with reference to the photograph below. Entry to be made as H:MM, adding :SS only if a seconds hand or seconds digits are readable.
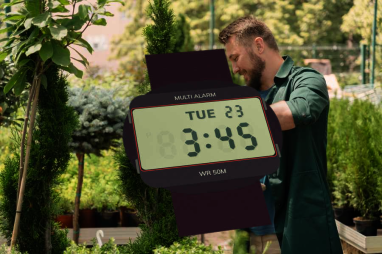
3:45
